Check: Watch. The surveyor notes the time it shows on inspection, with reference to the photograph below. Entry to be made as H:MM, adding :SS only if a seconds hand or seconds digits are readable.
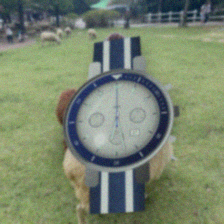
6:28
